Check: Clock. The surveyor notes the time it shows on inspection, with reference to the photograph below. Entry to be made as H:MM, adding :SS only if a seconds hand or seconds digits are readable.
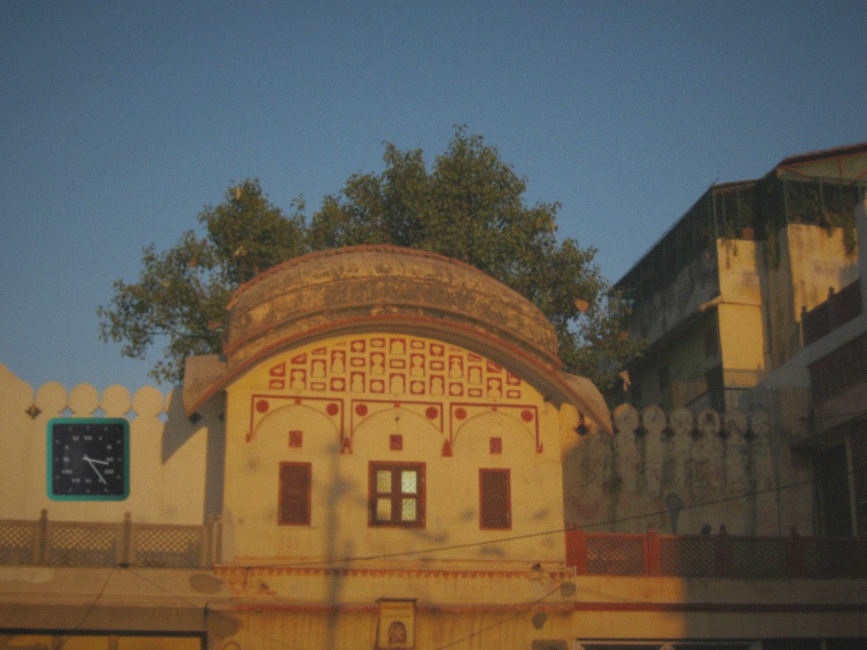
3:24
